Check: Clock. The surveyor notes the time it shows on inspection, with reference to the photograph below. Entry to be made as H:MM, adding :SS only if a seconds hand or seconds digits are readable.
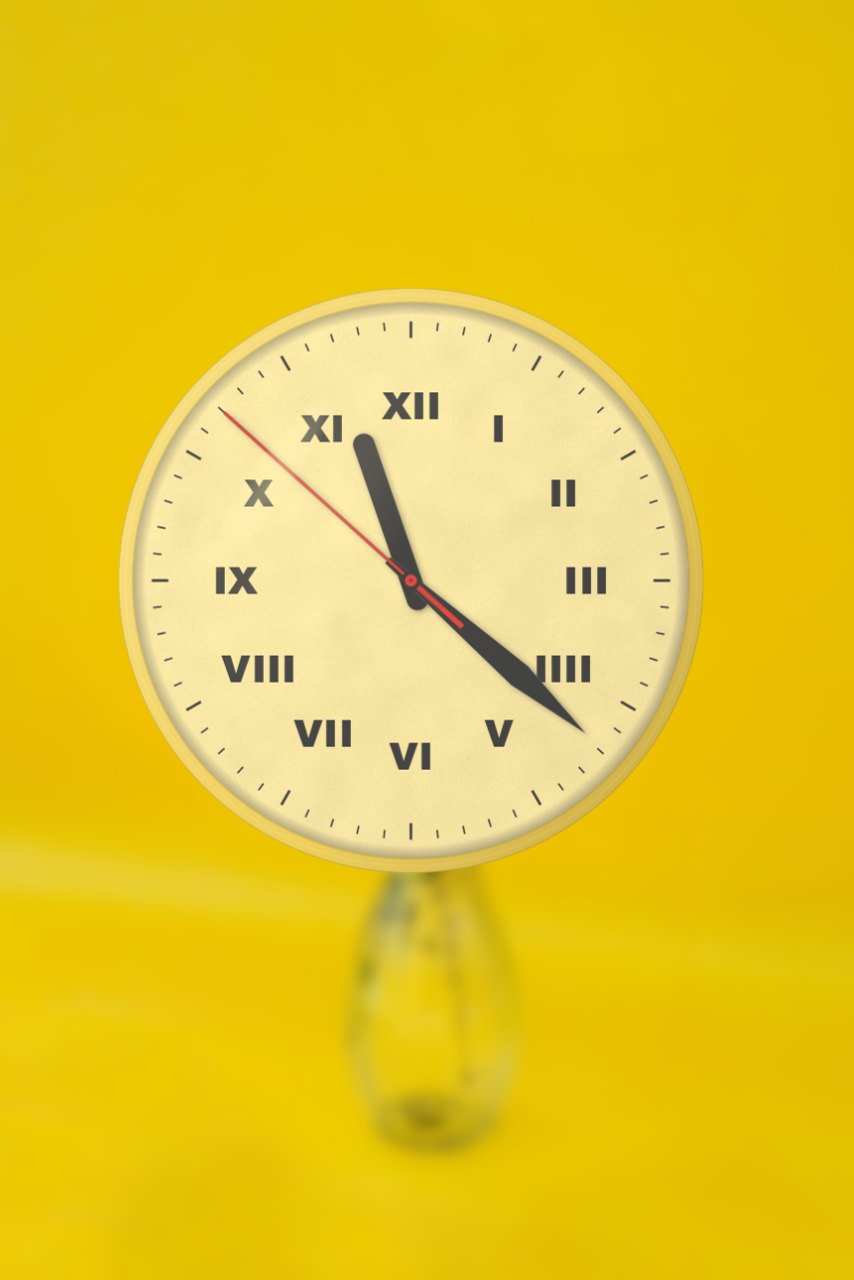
11:21:52
